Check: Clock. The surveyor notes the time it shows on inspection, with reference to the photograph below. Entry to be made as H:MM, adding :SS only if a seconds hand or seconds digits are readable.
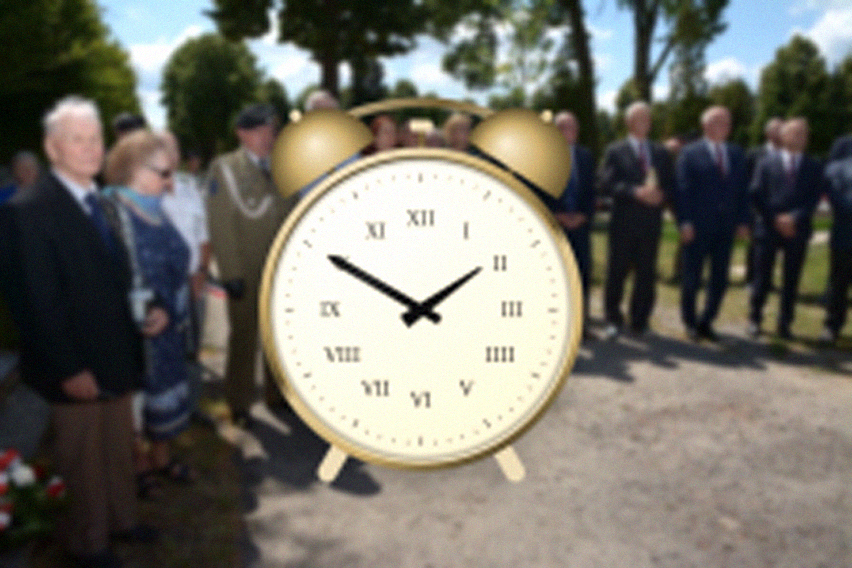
1:50
